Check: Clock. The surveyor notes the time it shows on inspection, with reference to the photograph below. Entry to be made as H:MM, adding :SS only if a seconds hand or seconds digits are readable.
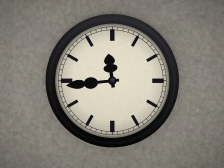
11:44
